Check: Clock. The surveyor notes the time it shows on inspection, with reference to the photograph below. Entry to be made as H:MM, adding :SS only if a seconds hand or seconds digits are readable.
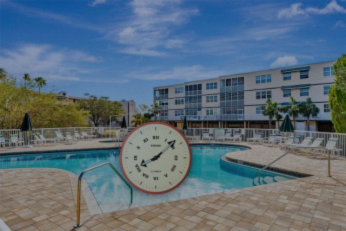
8:08
